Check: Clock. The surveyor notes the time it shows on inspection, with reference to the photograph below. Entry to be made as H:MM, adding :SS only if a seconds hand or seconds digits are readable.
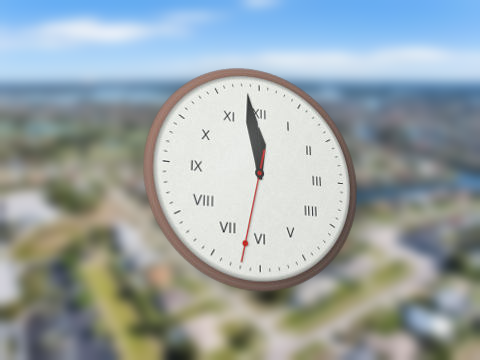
11:58:32
